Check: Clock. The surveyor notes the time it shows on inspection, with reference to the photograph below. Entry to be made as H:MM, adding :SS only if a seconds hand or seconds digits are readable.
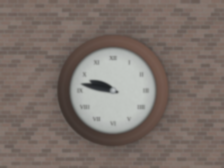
9:47
